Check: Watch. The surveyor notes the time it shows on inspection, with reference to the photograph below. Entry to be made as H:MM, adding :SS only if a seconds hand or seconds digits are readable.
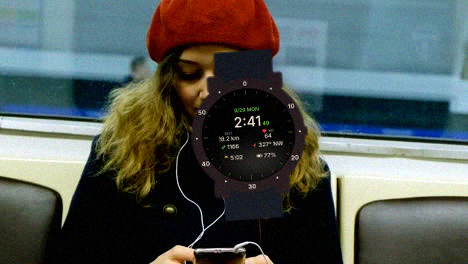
2:41
